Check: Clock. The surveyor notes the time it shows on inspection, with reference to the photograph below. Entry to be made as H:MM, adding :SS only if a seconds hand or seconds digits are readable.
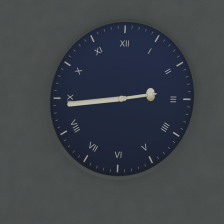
2:44
